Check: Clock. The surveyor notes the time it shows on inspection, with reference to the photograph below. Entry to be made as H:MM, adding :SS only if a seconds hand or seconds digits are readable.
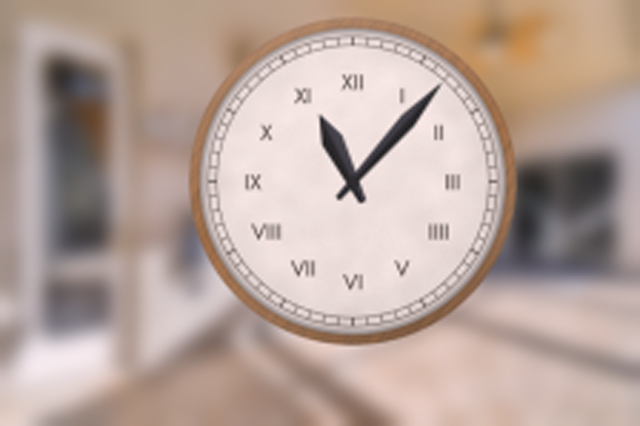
11:07
